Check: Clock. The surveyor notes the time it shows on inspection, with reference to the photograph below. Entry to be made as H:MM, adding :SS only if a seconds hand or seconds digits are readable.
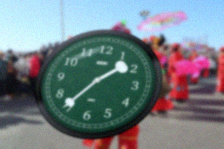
1:36
